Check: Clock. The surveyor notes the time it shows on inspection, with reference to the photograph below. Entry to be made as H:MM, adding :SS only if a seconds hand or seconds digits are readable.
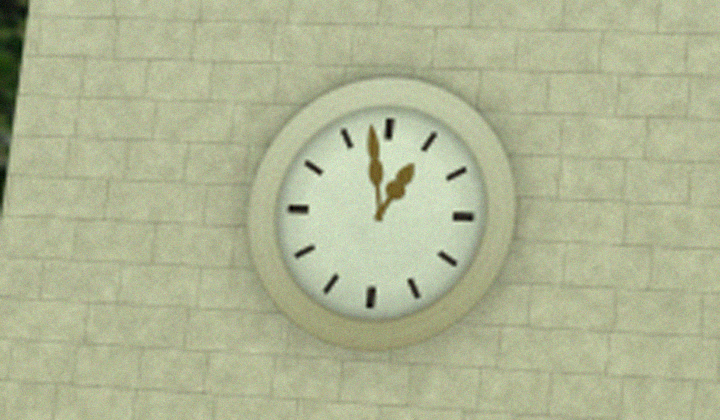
12:58
